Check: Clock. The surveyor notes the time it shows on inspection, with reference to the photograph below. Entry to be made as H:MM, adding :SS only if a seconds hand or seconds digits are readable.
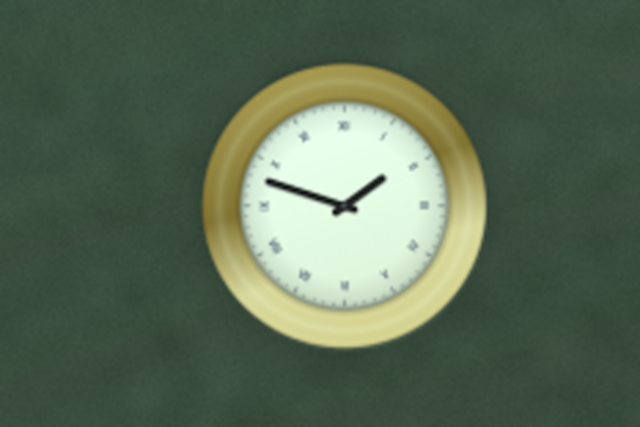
1:48
